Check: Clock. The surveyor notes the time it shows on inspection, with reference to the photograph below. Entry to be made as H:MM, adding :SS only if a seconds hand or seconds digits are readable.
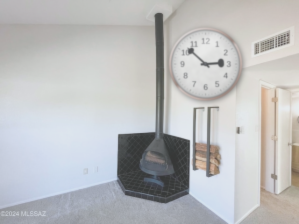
2:52
